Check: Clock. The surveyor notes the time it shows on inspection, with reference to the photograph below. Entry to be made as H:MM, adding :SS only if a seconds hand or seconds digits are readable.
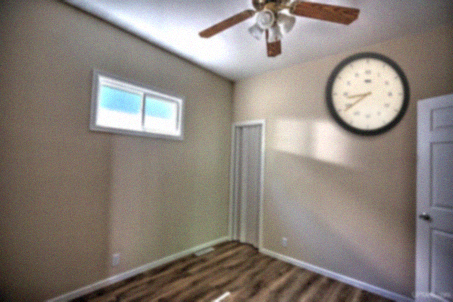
8:39
